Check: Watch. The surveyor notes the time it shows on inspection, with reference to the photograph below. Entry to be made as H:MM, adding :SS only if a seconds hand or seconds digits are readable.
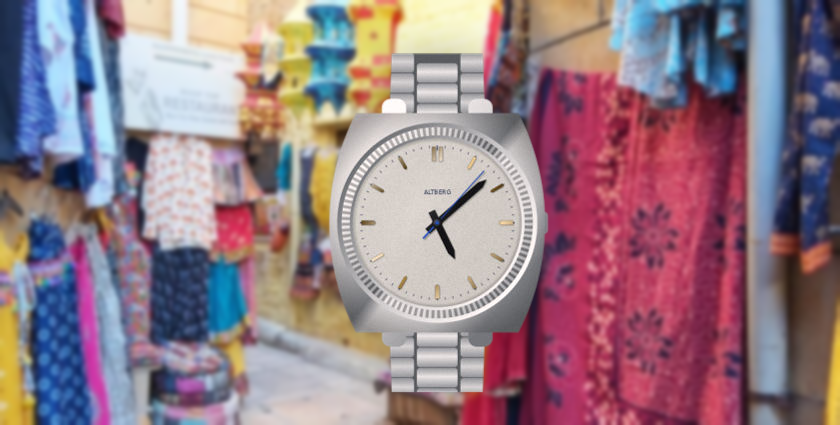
5:08:07
